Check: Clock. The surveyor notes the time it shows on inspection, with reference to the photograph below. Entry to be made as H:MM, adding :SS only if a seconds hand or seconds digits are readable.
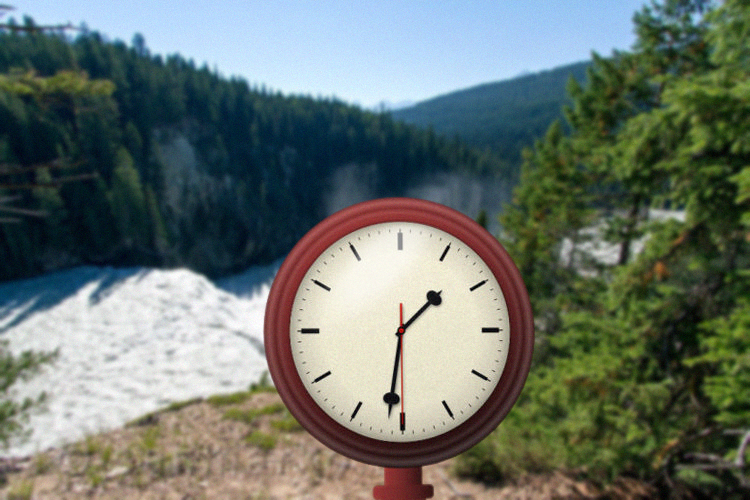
1:31:30
